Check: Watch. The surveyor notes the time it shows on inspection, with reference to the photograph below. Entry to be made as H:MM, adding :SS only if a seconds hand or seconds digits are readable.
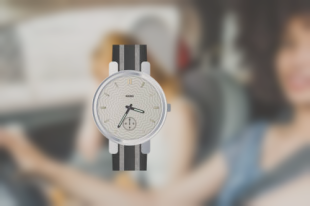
3:35
